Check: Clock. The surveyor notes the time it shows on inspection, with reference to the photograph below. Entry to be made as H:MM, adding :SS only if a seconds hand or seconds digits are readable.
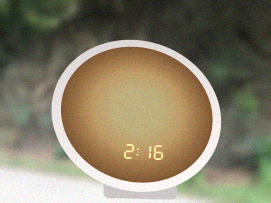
2:16
